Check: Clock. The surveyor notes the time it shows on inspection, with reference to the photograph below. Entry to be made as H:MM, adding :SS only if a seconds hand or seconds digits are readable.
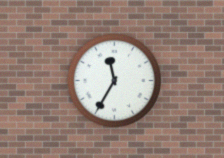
11:35
